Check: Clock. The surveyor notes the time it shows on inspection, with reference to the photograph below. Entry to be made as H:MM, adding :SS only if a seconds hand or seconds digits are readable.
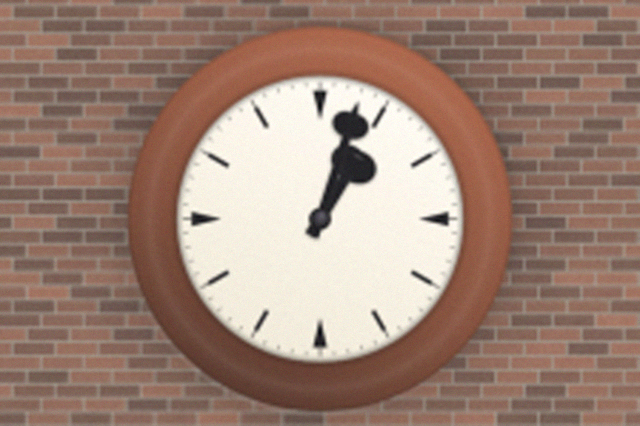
1:03
